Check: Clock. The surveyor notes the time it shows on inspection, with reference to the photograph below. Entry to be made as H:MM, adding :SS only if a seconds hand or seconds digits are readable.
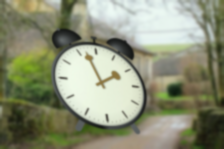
1:57
